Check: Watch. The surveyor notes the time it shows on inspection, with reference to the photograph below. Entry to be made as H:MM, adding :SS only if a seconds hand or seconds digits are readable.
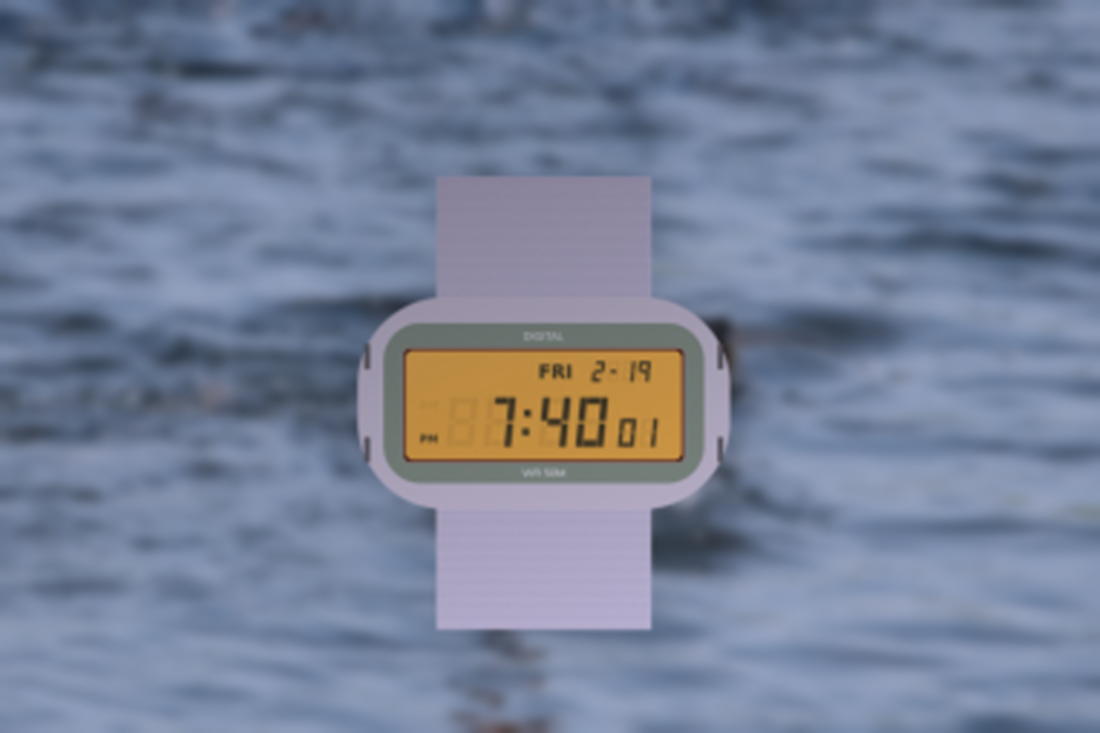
7:40:01
